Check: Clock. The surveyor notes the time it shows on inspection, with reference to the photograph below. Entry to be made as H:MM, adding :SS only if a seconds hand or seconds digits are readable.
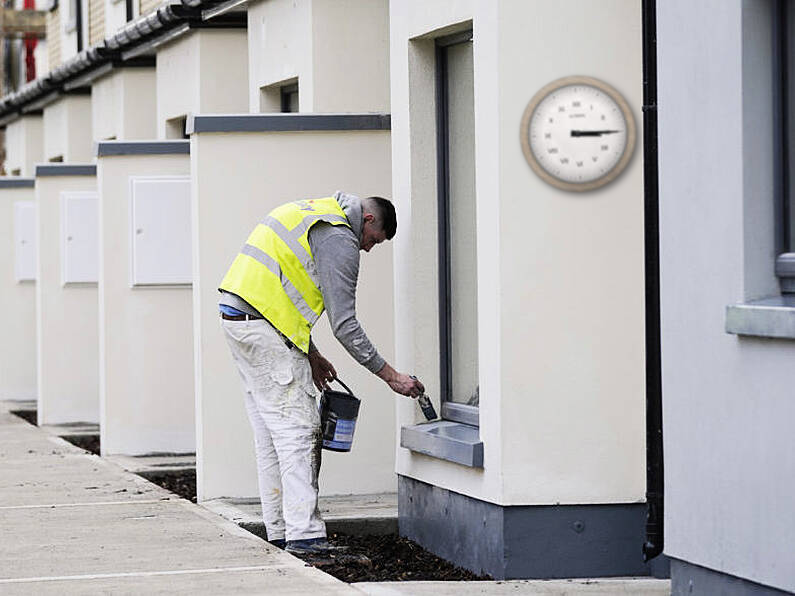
3:15
